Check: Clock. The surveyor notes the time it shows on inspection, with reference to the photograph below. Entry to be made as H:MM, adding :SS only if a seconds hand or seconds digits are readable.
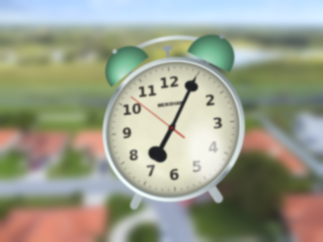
7:04:52
